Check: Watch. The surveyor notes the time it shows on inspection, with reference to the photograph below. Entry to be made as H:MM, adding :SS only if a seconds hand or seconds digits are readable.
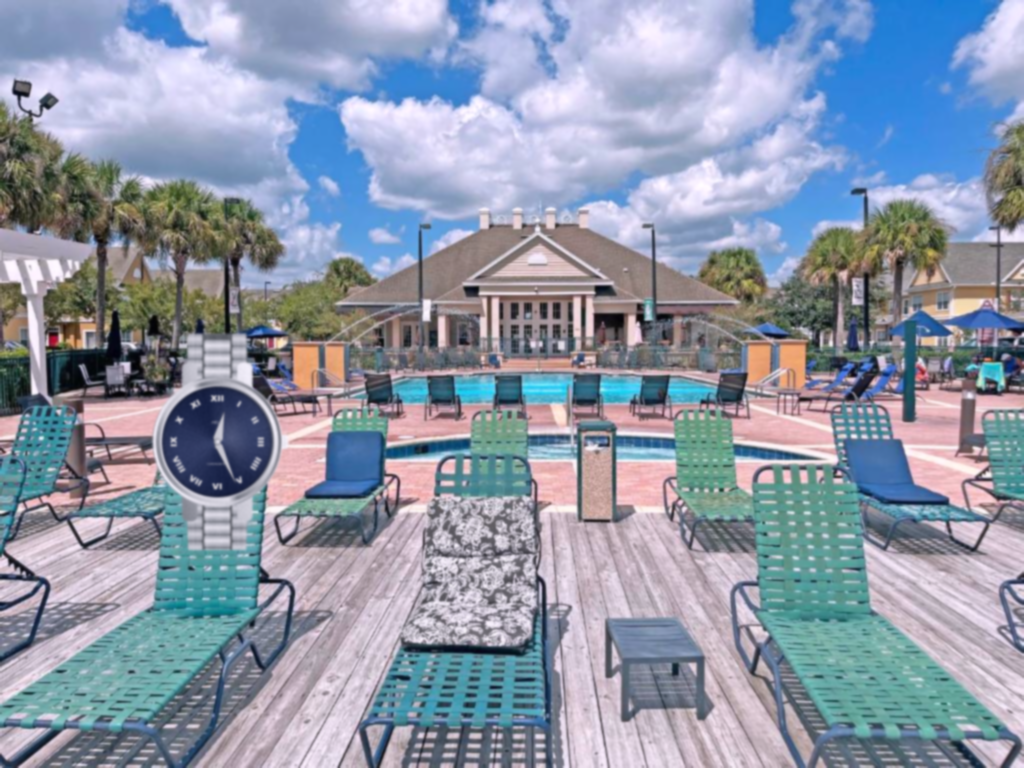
12:26
